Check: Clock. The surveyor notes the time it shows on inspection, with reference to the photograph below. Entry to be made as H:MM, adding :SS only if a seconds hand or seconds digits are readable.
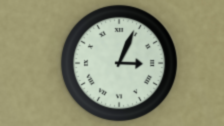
3:04
